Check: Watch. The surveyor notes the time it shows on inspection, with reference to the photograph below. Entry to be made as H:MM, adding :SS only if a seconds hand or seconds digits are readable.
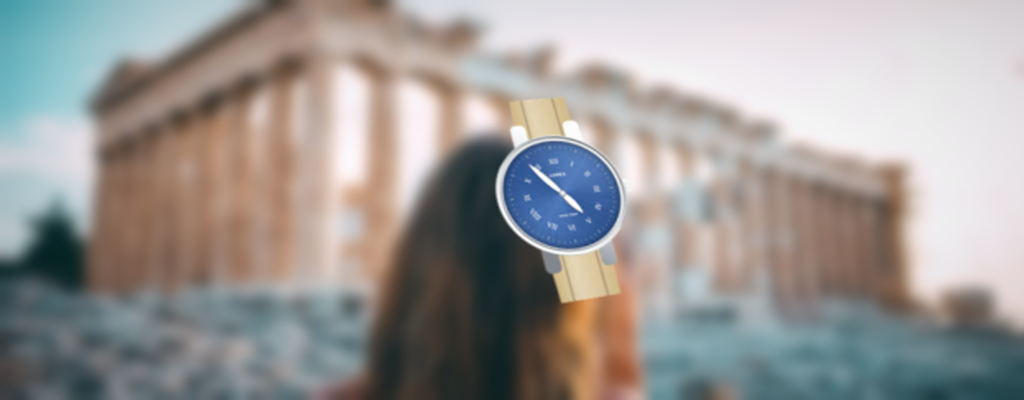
4:54
